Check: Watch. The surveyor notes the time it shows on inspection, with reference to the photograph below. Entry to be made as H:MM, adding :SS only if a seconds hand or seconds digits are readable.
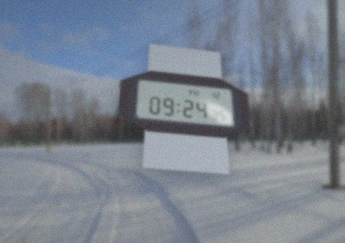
9:24
